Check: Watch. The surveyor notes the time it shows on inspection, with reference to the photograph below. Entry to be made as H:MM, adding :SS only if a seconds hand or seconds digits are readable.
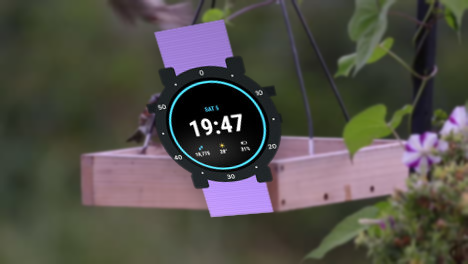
19:47
